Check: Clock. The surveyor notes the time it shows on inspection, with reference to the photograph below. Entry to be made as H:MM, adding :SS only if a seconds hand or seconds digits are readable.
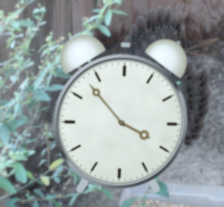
3:53
